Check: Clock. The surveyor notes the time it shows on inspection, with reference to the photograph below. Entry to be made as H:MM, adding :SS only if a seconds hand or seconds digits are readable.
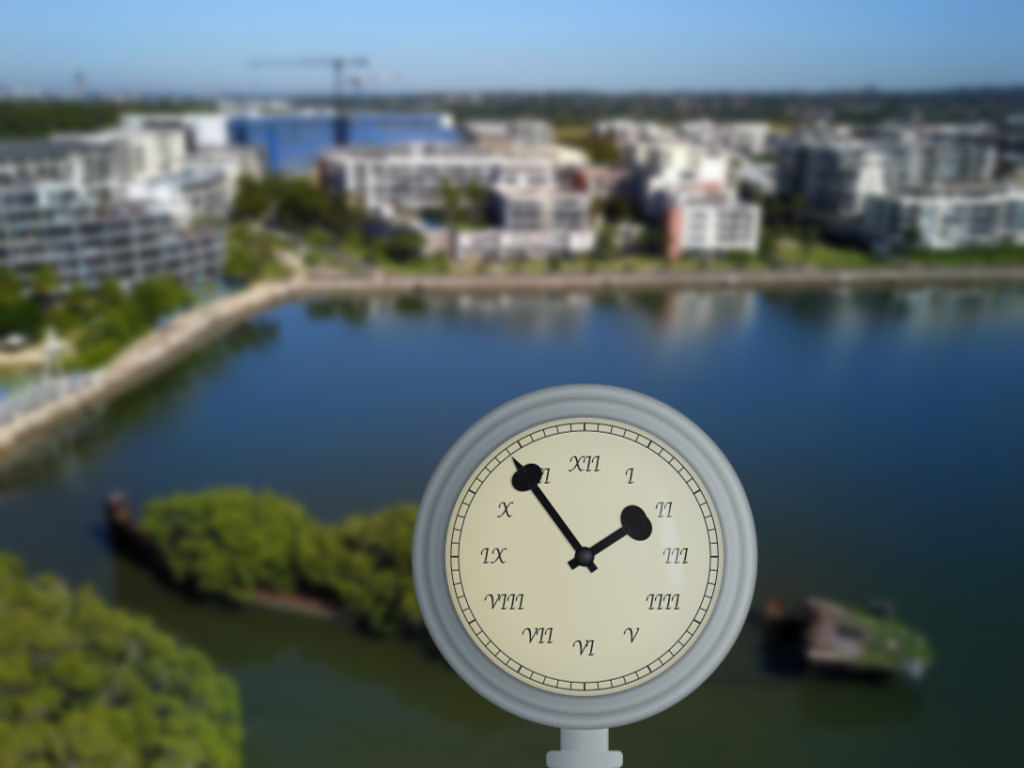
1:54
